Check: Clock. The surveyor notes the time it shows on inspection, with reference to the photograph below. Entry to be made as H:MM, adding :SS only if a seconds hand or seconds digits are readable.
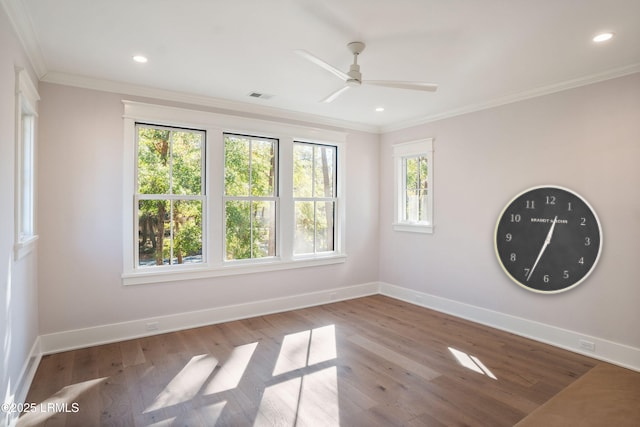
12:34
